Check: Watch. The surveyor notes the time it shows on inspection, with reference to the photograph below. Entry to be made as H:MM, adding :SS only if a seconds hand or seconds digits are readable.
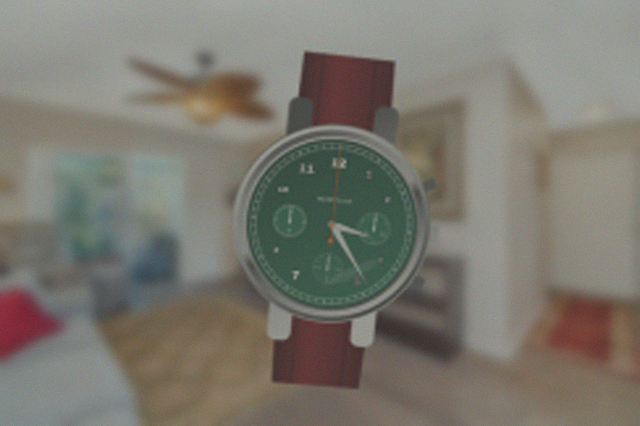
3:24
